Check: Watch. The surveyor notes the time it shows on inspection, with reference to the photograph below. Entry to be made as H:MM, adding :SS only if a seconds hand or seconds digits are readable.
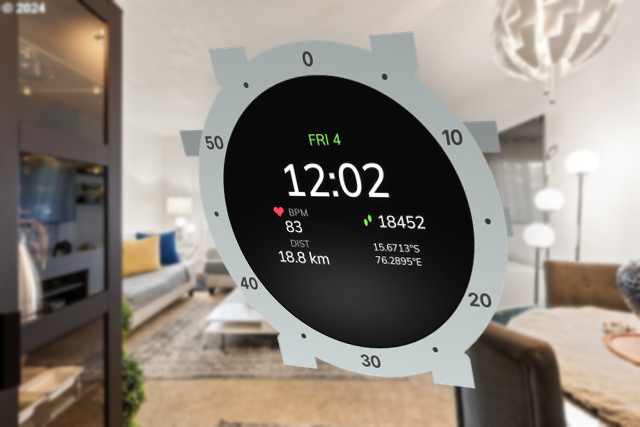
12:02
